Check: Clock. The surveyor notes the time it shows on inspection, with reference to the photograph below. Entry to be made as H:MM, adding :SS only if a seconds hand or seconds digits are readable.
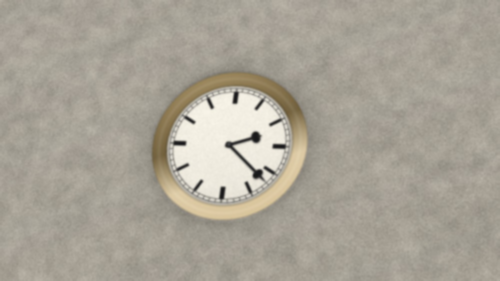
2:22
